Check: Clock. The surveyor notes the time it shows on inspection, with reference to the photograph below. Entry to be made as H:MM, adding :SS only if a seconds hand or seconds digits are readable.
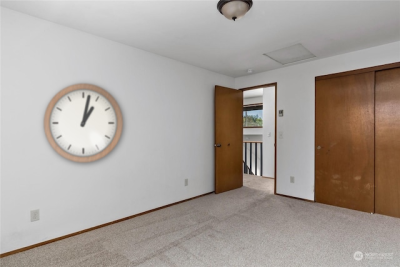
1:02
